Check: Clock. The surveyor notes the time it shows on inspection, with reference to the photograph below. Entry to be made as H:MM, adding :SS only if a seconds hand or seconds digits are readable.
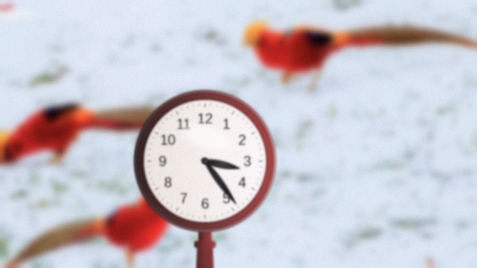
3:24
